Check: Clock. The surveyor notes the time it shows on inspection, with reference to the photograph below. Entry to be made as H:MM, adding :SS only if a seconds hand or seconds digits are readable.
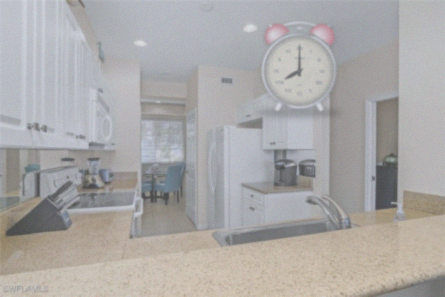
8:00
